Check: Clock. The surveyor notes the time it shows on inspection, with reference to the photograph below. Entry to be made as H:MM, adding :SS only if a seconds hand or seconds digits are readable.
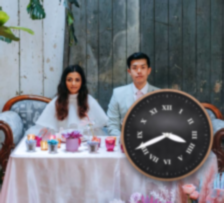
3:41
